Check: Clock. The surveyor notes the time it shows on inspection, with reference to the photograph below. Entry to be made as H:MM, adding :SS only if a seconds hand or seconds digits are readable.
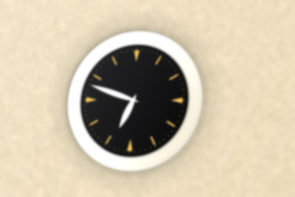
6:48
